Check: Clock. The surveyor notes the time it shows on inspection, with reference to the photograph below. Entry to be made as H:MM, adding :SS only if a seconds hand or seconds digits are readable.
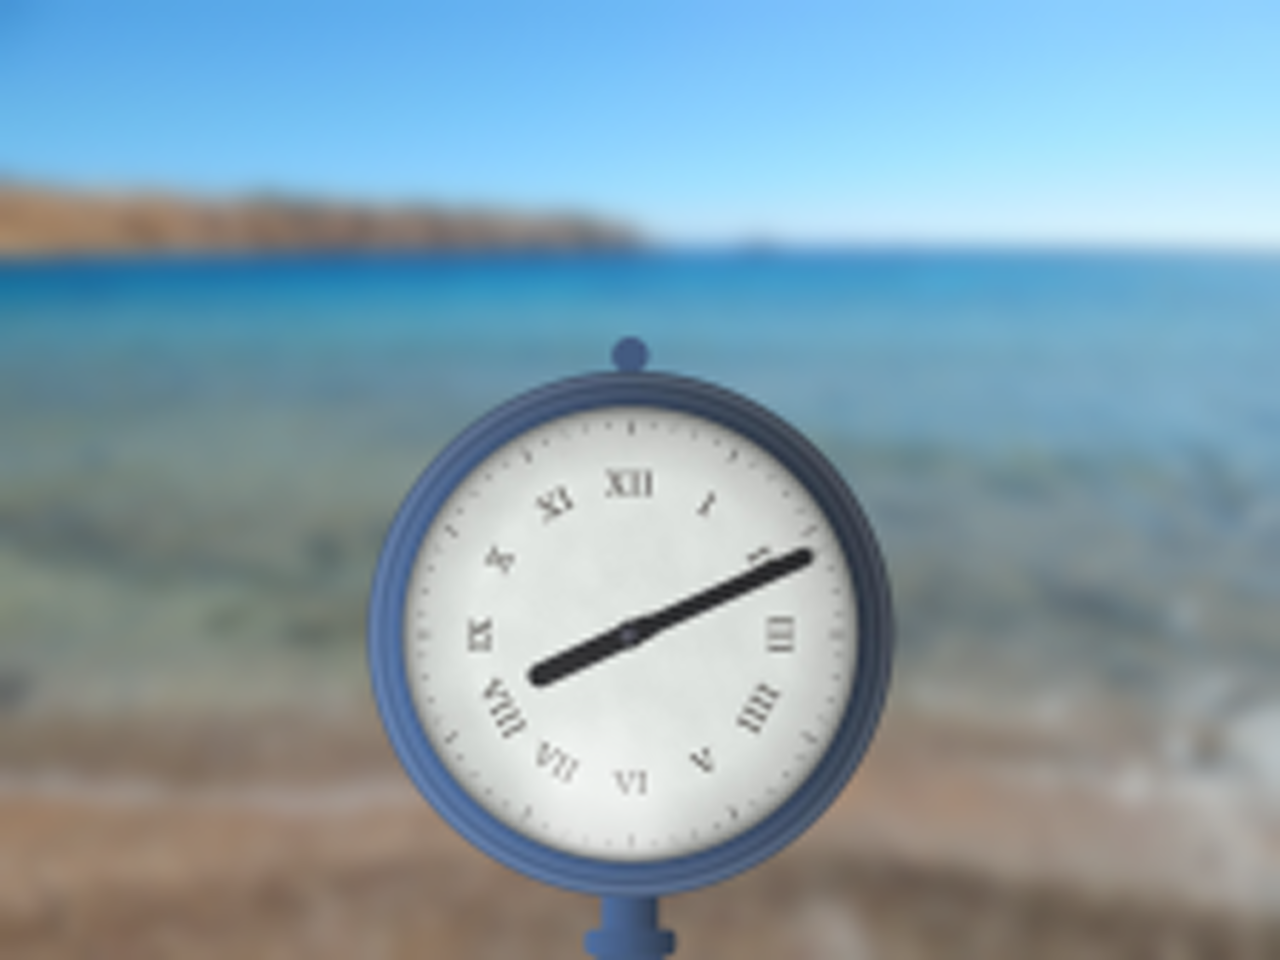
8:11
